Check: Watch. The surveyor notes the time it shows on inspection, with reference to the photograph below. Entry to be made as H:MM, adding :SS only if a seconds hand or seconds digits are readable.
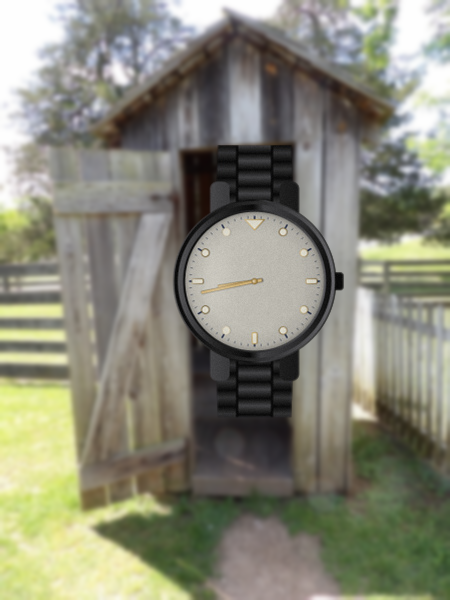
8:43
